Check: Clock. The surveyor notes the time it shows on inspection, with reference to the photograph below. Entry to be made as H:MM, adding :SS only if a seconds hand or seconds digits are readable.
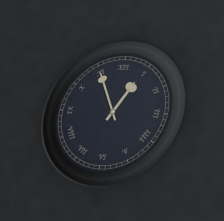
12:55
